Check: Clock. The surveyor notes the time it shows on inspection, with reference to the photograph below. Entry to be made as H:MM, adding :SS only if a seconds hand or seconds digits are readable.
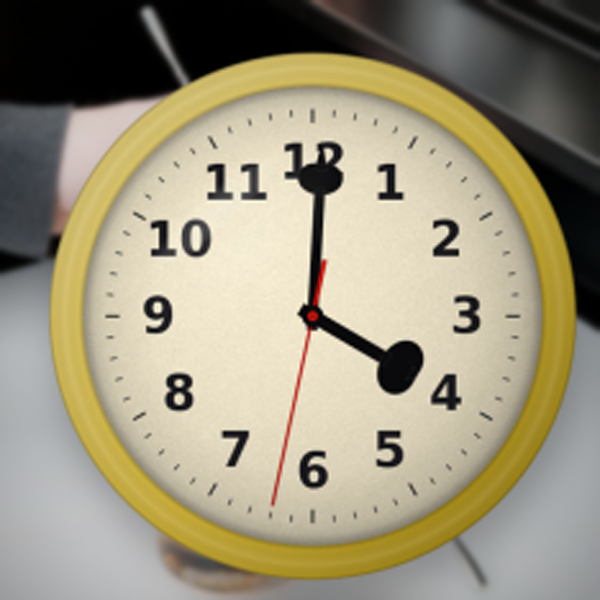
4:00:32
